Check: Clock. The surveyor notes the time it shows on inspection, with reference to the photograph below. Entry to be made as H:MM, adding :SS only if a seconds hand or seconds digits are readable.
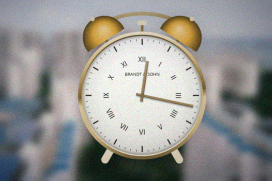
12:17
